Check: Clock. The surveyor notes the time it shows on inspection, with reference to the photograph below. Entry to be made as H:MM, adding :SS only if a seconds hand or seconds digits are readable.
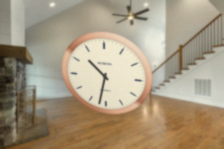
10:32
